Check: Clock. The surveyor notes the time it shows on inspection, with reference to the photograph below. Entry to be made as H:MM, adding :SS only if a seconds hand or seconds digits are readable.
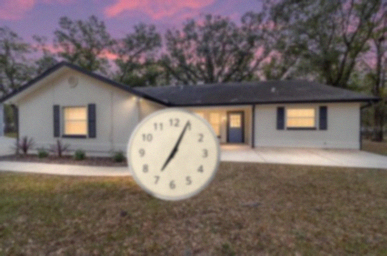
7:04
